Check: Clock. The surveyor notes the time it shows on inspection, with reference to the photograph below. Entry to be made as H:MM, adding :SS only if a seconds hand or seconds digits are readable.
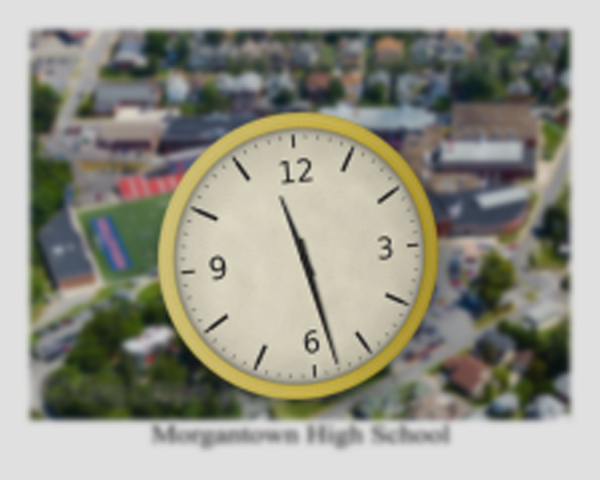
11:28
